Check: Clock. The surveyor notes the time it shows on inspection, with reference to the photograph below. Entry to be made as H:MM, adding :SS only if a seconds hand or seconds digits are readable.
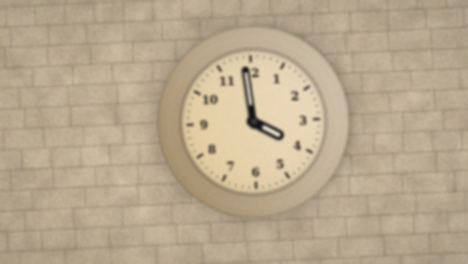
3:59
